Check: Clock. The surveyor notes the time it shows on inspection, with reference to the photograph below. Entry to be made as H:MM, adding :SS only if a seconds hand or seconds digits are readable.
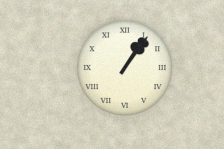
1:06
